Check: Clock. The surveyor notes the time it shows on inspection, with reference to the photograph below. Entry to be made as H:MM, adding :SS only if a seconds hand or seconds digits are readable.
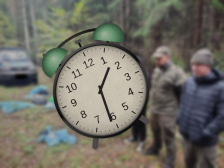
1:31
